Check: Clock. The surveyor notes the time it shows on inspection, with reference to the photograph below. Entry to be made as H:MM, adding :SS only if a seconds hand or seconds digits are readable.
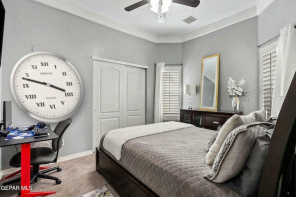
3:48
